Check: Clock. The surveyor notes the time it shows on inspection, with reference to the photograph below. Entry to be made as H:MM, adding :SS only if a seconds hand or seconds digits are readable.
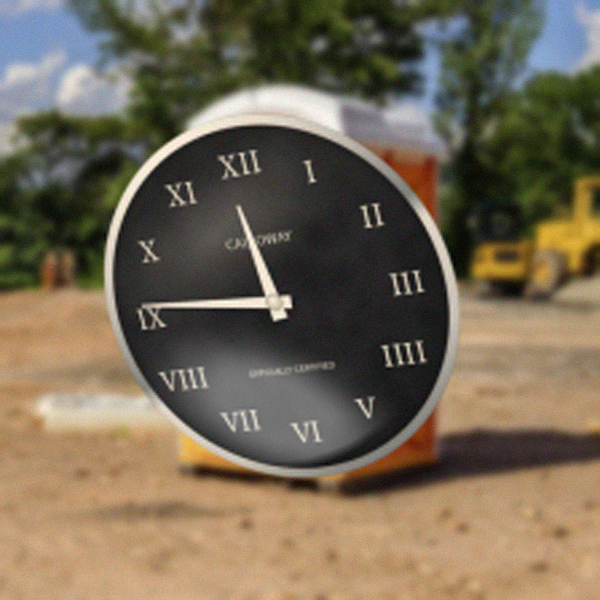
11:46
